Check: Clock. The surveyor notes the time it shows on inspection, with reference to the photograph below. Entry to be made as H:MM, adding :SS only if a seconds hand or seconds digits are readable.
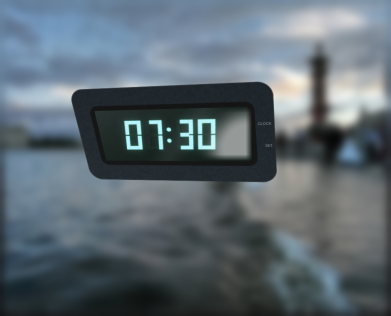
7:30
